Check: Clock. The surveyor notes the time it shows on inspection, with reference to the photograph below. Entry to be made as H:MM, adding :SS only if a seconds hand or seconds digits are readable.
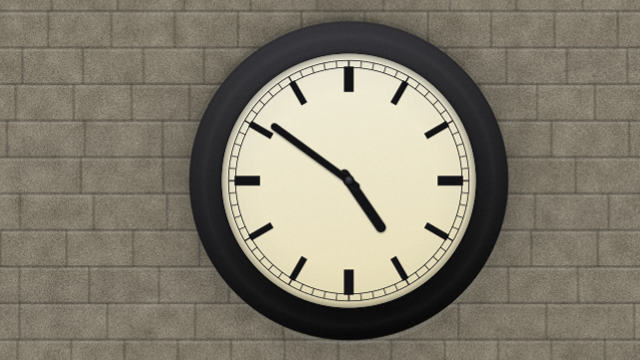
4:51
